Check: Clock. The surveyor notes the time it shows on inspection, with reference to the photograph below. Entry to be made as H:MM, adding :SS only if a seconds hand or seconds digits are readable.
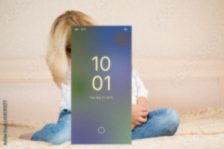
10:01
